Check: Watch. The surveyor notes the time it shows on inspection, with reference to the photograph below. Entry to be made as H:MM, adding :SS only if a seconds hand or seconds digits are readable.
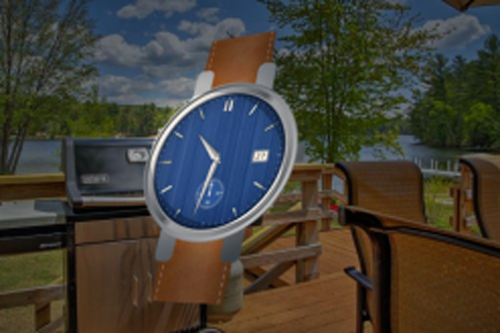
10:32
